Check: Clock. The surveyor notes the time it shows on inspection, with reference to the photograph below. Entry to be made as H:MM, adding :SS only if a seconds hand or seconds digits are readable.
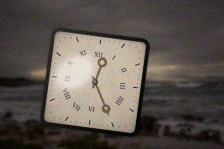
12:25
